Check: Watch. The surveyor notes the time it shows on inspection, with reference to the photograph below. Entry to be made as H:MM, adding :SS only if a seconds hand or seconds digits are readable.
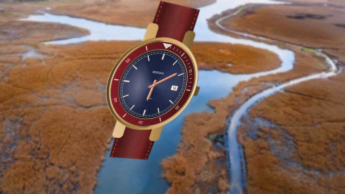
6:09
